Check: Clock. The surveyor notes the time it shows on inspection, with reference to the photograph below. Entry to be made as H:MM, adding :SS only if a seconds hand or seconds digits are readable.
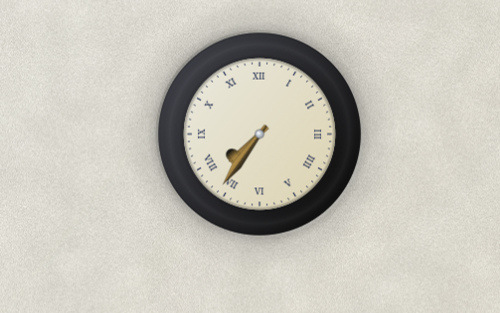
7:36
